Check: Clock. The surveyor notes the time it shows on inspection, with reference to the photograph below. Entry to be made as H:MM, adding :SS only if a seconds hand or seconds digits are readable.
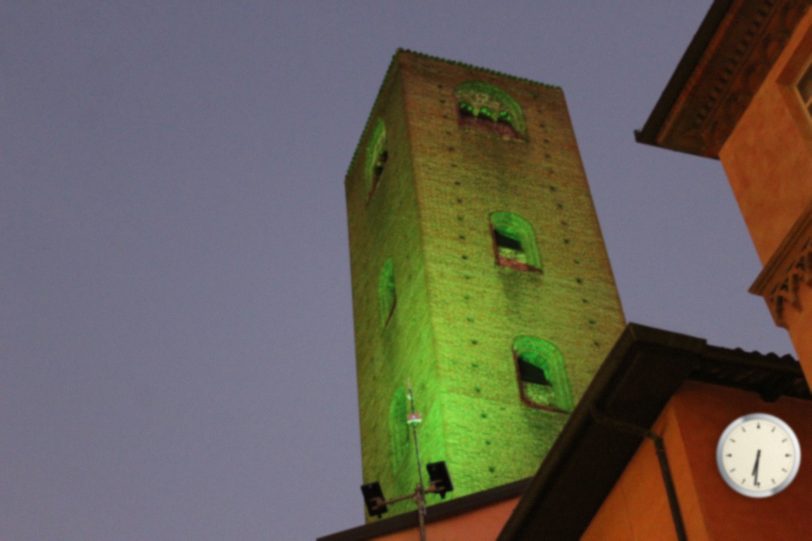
6:31
